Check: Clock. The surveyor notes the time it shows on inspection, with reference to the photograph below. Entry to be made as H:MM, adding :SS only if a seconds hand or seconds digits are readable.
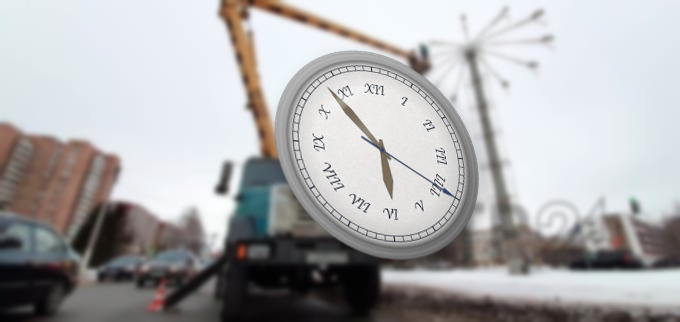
5:53:20
